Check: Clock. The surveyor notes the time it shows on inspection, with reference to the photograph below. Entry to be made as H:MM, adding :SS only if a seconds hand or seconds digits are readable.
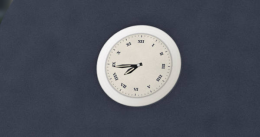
7:44
